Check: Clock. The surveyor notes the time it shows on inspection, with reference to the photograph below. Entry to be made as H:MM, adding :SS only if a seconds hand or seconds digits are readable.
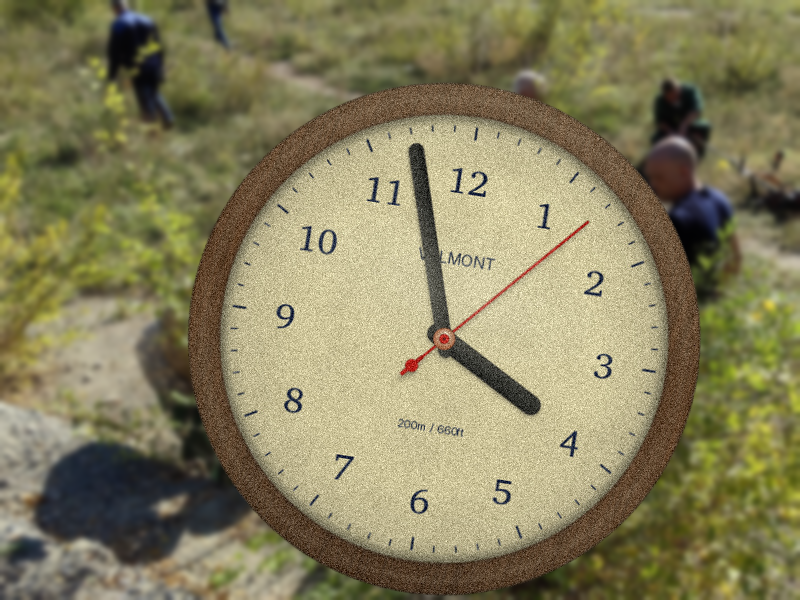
3:57:07
